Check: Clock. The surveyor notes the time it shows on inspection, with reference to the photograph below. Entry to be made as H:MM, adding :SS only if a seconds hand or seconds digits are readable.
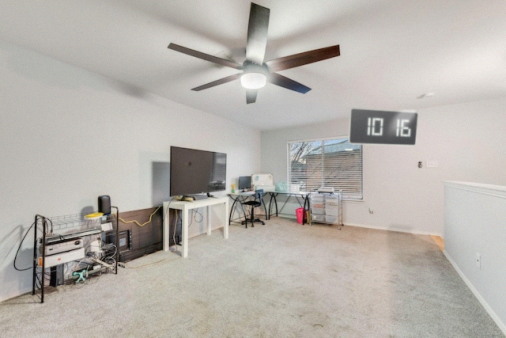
10:16
